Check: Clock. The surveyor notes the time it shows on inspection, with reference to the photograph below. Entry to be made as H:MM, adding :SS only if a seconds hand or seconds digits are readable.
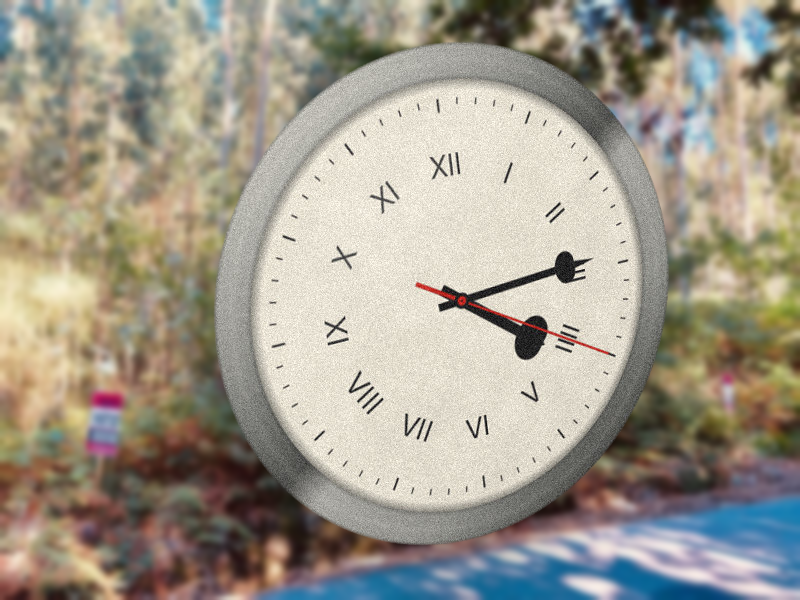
4:14:20
